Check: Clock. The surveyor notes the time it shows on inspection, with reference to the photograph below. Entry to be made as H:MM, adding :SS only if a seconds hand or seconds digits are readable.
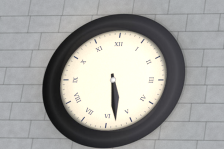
5:28
